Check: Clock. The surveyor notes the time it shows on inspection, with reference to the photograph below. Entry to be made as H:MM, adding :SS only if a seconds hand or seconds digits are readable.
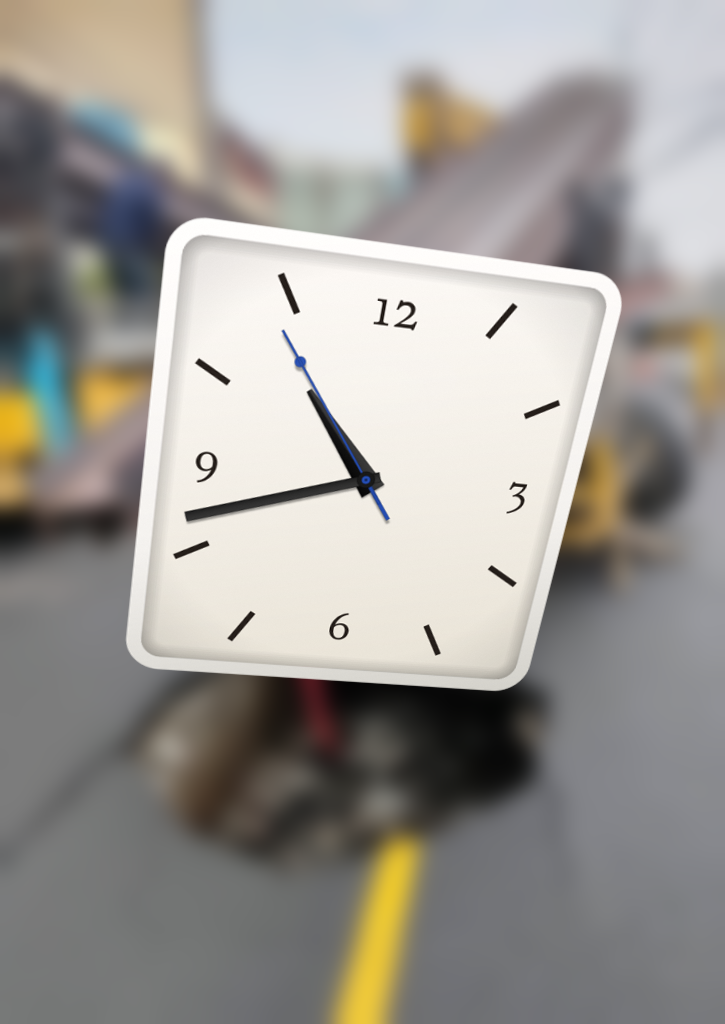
10:41:54
